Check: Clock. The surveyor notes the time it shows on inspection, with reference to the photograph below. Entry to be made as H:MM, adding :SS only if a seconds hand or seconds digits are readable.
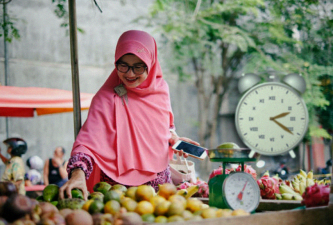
2:21
